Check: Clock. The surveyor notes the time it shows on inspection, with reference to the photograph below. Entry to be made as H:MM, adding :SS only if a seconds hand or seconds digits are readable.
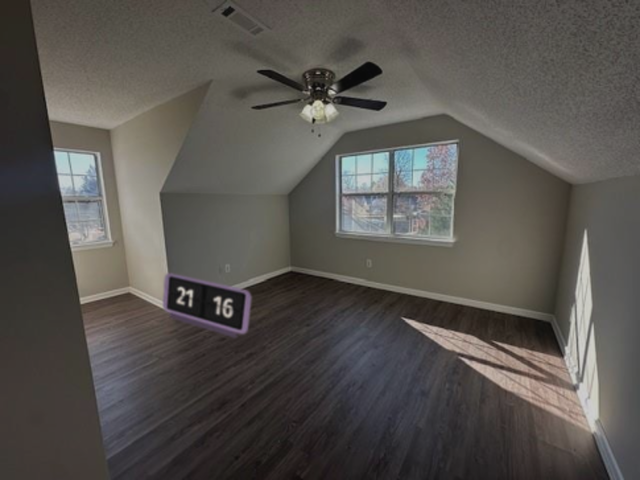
21:16
